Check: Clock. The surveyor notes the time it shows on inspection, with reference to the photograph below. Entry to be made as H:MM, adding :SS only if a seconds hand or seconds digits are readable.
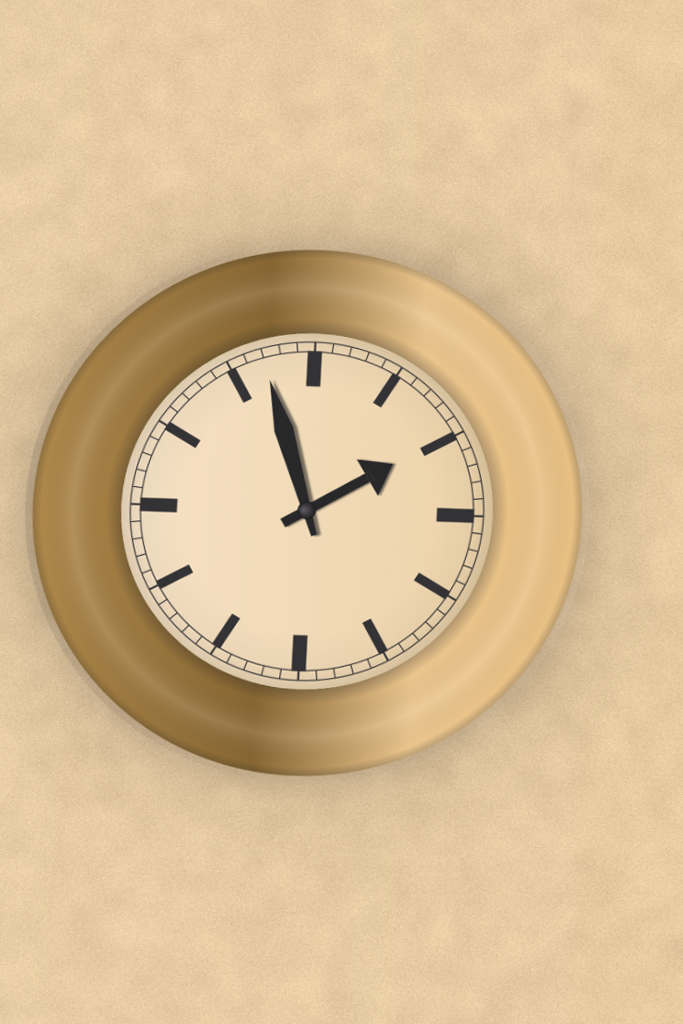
1:57
